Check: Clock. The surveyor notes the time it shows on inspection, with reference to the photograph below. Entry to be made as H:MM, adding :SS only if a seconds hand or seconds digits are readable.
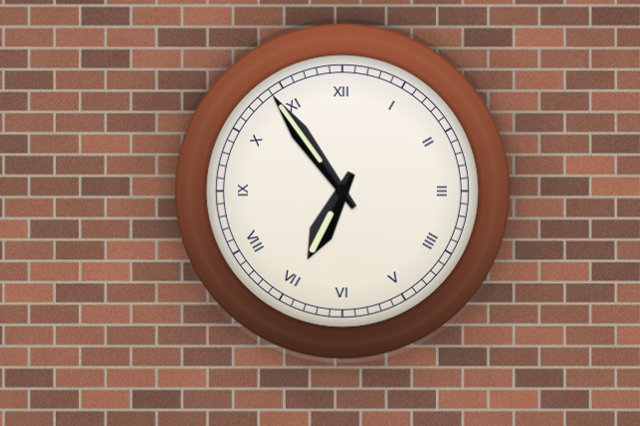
6:54
